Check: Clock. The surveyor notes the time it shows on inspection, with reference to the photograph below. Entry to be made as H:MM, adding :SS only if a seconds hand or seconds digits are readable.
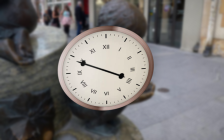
3:49
